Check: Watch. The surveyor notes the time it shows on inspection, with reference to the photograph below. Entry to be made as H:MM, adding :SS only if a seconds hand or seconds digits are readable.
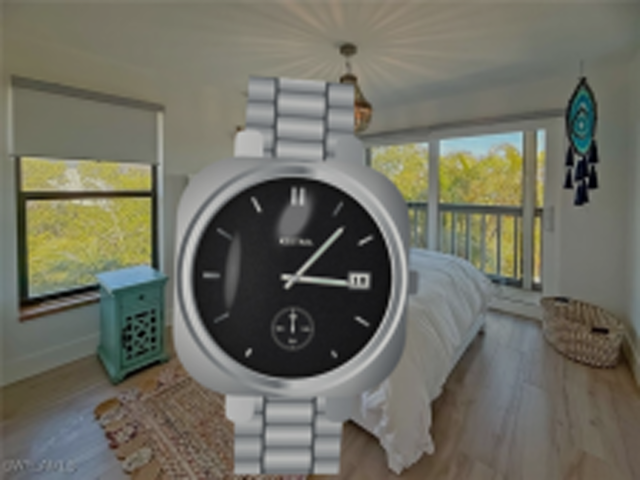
3:07
